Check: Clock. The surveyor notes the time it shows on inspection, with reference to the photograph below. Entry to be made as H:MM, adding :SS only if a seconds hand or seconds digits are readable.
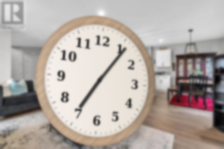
7:06
